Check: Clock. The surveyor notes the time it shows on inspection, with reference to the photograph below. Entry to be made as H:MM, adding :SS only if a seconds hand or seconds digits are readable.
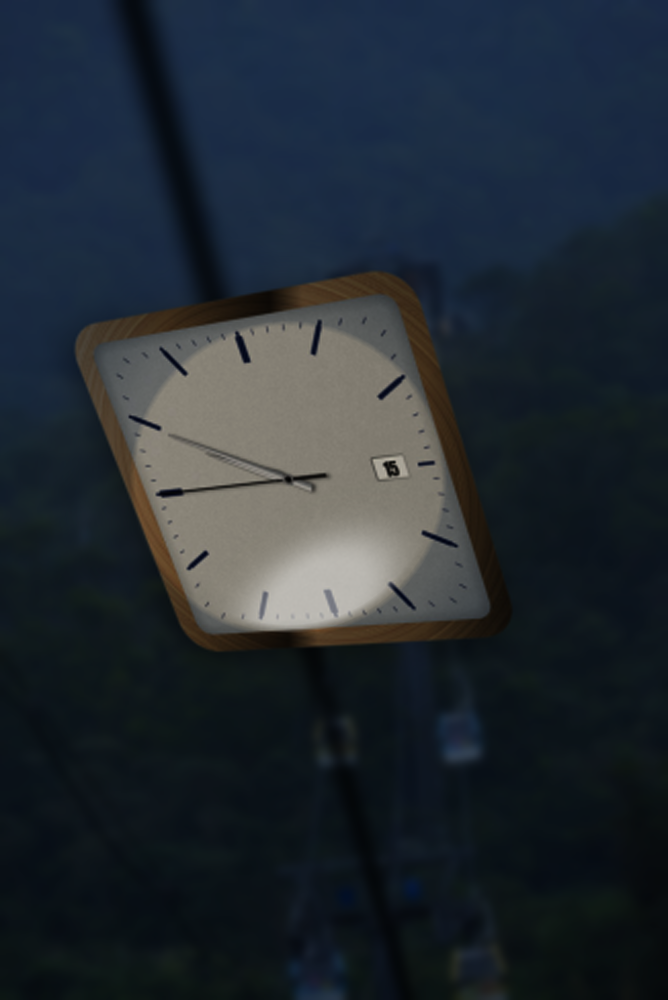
9:49:45
